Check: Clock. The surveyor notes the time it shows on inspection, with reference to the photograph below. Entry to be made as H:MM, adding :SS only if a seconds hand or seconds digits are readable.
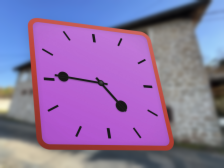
4:46
